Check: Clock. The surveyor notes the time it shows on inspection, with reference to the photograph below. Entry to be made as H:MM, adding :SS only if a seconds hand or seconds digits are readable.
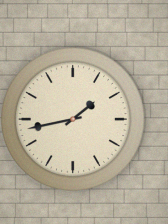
1:43
